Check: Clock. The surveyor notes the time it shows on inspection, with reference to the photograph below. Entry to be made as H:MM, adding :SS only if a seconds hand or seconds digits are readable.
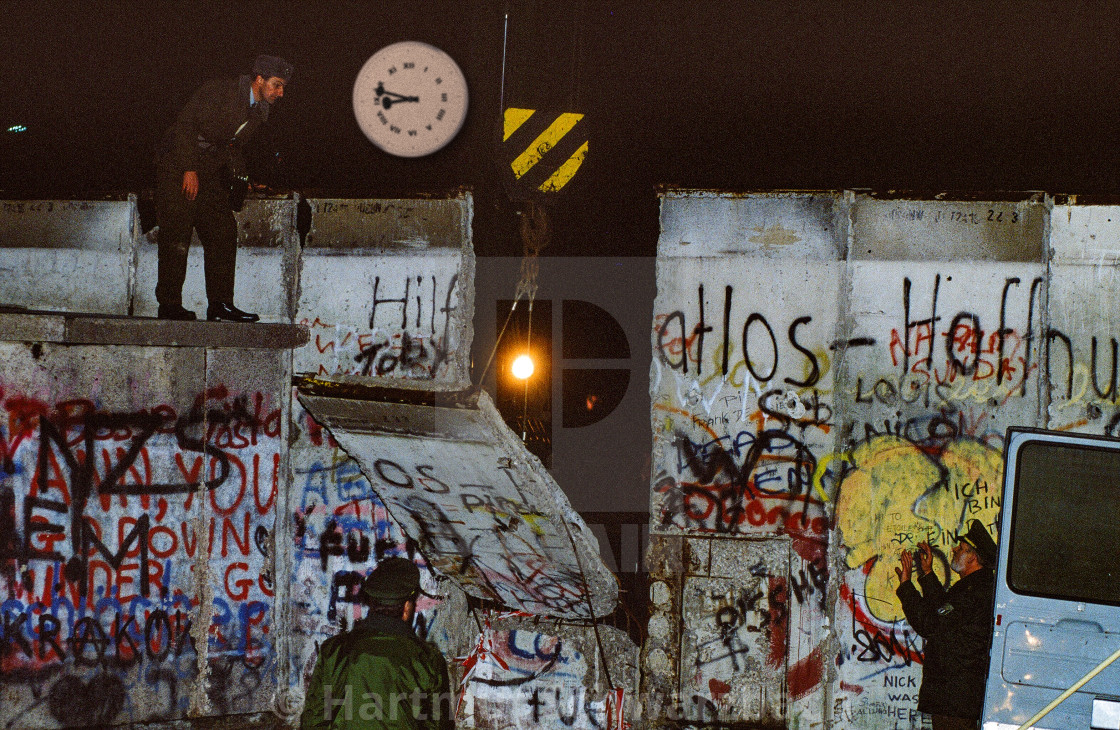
8:48
